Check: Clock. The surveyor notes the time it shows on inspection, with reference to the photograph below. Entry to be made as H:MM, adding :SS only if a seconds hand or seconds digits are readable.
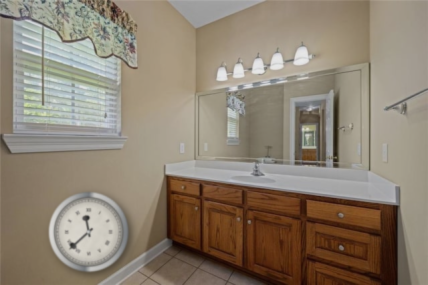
11:38
